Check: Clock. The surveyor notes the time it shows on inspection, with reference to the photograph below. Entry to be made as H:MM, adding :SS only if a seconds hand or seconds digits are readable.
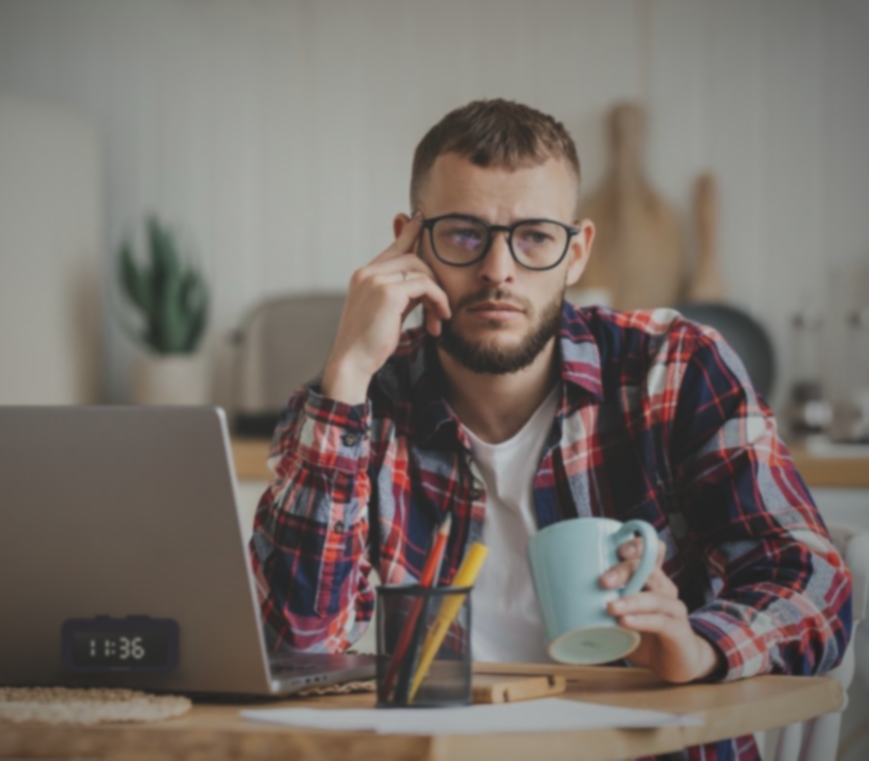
11:36
